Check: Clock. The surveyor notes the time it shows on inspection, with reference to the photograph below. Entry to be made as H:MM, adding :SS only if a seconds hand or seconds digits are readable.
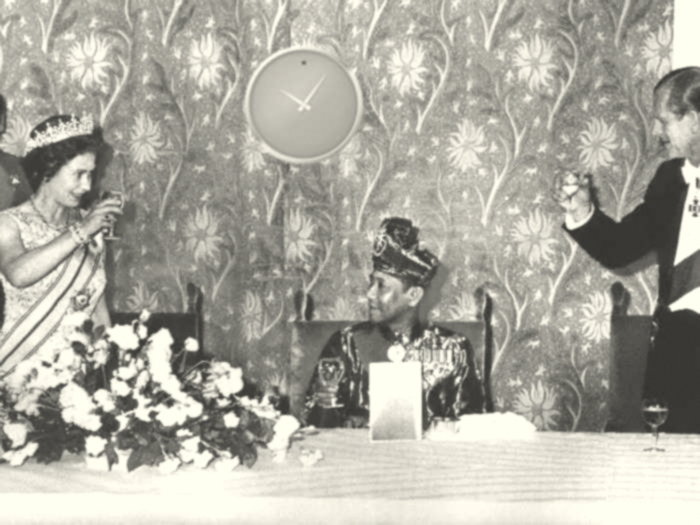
10:06
